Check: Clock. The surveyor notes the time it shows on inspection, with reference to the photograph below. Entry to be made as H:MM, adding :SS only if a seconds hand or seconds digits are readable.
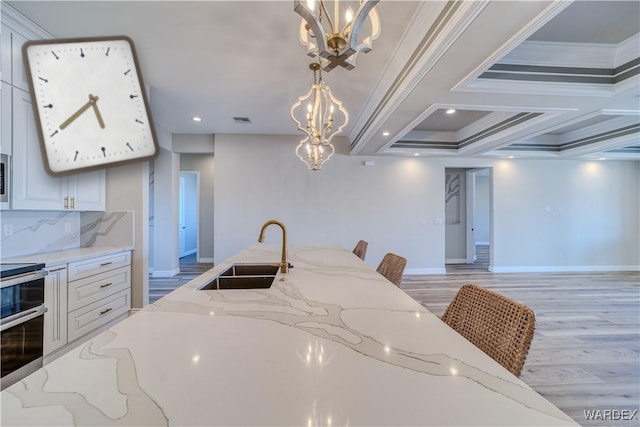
5:40
